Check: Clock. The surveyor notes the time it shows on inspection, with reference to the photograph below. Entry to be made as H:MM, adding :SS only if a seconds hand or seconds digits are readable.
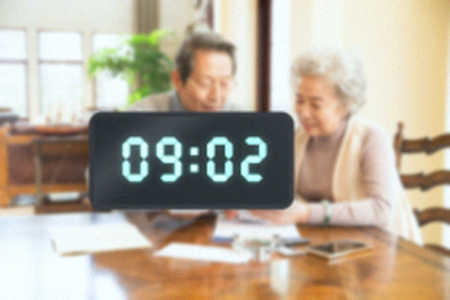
9:02
